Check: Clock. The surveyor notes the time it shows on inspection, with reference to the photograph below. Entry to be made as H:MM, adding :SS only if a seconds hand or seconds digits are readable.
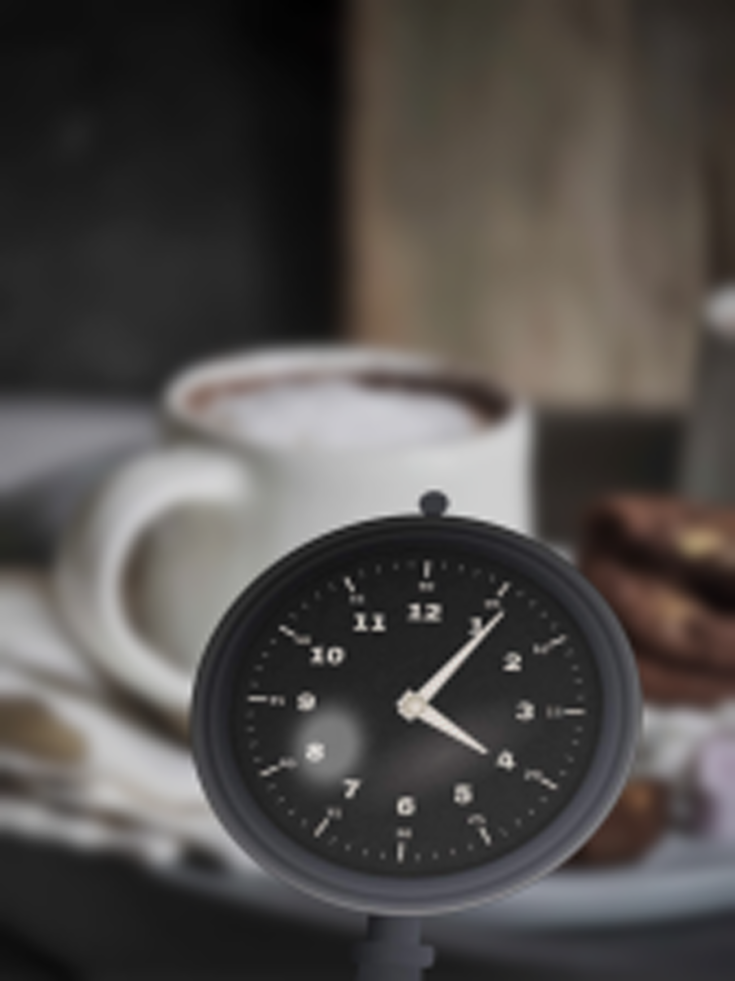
4:06
